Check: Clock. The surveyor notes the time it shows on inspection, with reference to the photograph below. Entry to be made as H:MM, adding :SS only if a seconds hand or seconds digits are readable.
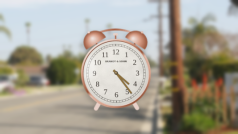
4:24
